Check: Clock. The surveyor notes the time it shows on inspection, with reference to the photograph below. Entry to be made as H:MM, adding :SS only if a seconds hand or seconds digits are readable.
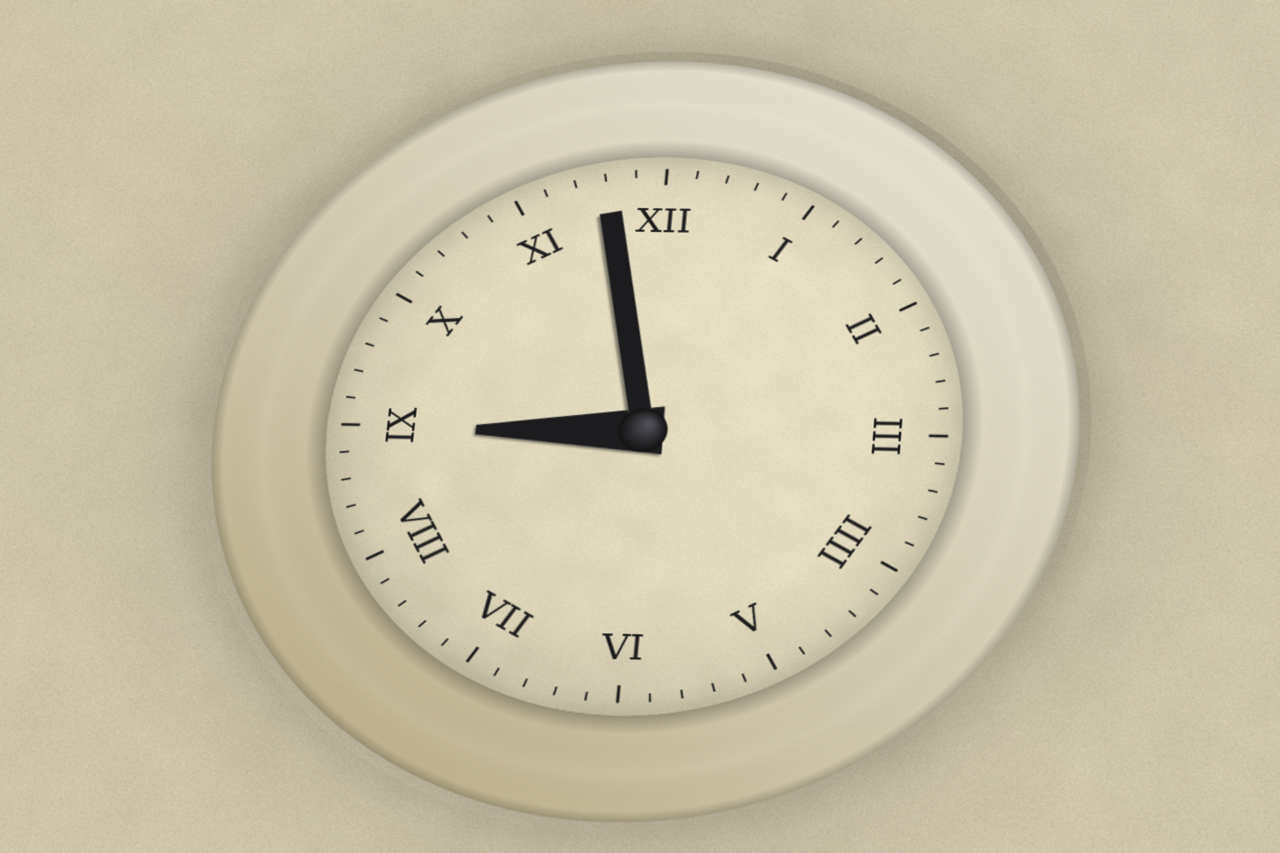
8:58
